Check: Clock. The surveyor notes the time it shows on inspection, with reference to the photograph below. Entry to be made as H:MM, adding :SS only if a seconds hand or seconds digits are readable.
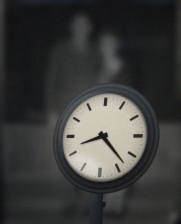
8:23
